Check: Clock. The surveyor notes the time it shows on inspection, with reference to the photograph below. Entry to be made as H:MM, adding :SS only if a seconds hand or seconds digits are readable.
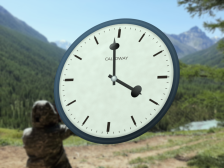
3:59
